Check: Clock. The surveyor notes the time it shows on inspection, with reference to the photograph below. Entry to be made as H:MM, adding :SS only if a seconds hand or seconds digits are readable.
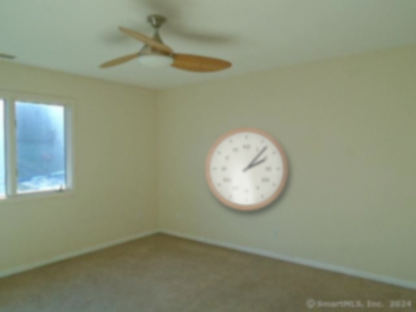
2:07
